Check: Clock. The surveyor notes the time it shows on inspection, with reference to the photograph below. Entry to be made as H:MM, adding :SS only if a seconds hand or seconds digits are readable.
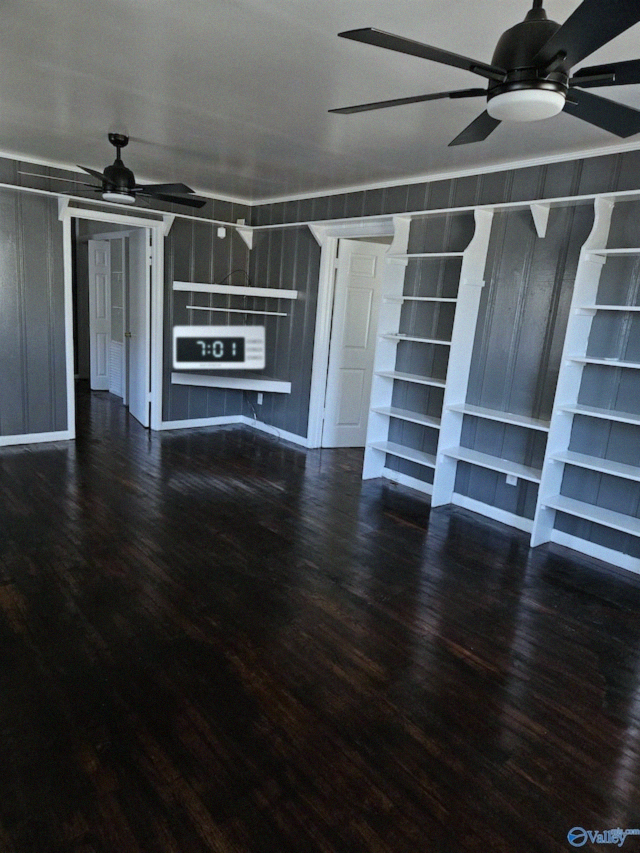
7:01
